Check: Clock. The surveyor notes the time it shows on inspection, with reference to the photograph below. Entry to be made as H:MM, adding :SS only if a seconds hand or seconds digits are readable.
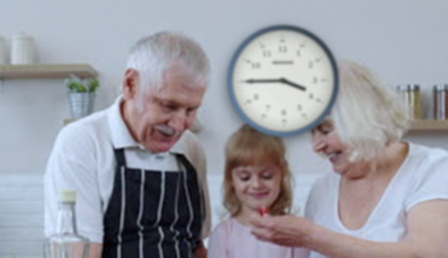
3:45
